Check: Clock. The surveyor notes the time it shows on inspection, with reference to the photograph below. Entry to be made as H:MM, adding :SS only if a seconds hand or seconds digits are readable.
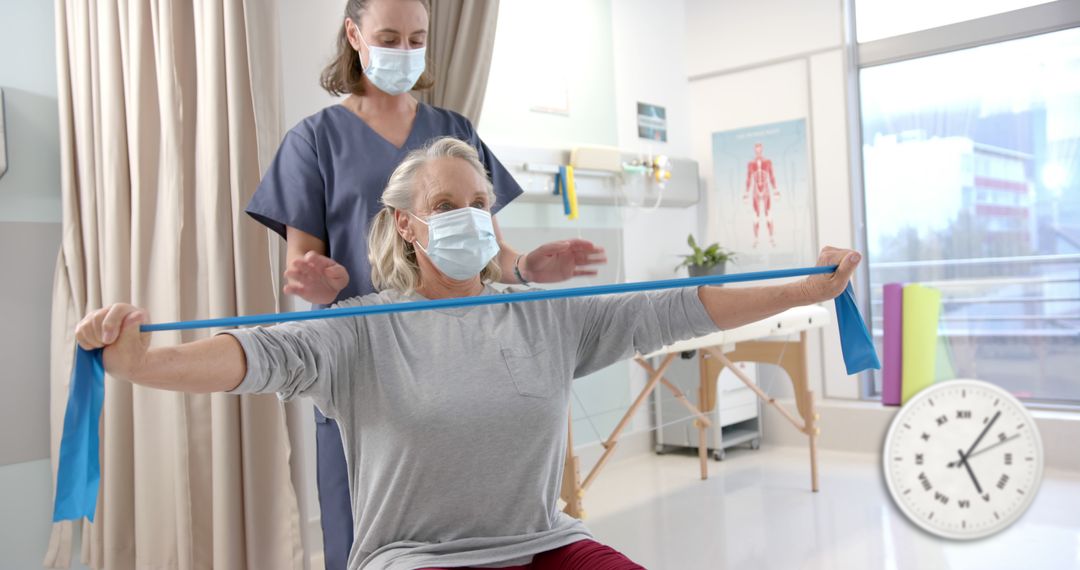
5:06:11
